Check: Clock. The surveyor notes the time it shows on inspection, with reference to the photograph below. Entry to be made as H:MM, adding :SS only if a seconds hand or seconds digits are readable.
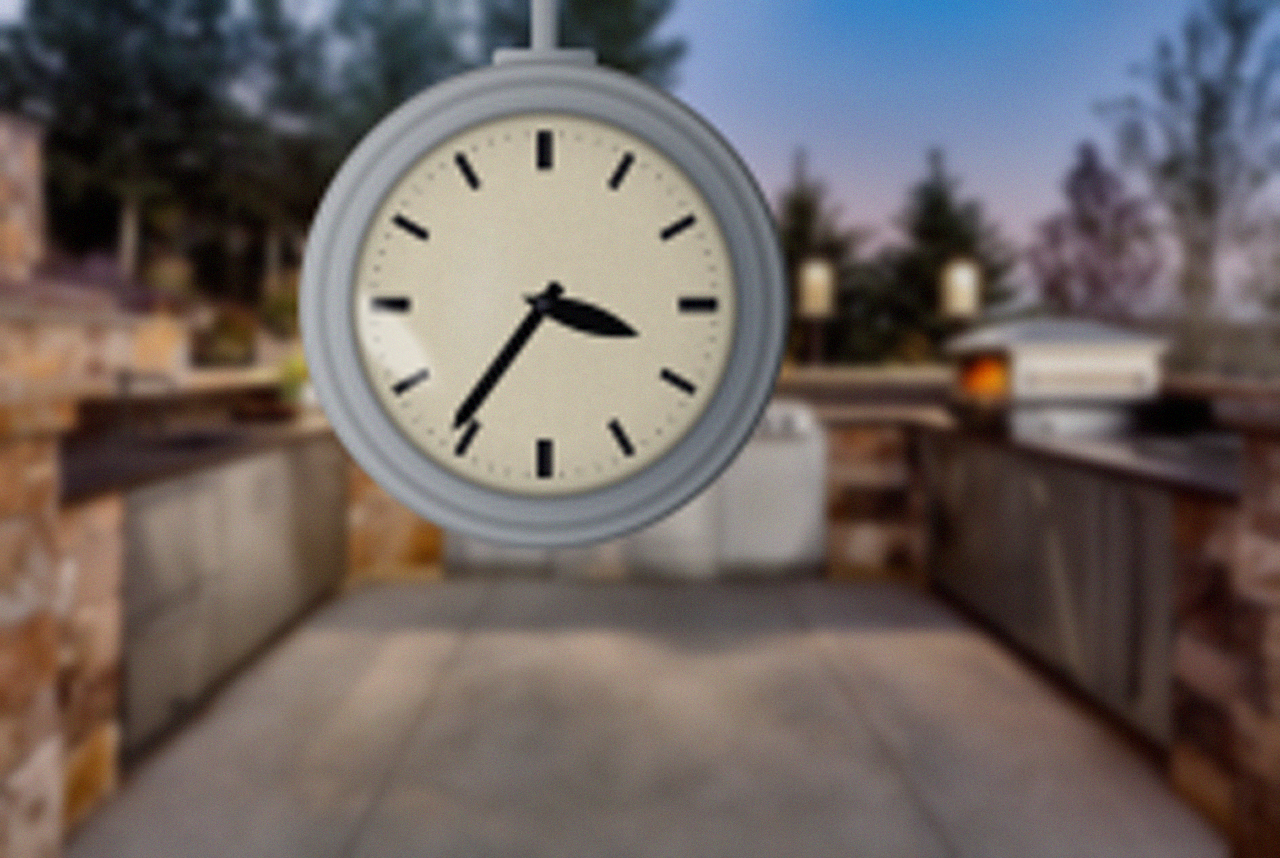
3:36
